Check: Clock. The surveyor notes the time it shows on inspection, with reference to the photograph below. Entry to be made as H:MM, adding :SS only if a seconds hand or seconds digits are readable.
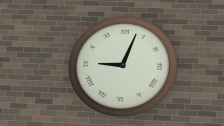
9:03
